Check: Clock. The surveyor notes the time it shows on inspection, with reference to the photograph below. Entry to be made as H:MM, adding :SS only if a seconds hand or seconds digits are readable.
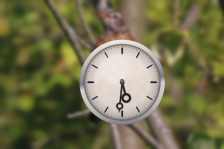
5:31
